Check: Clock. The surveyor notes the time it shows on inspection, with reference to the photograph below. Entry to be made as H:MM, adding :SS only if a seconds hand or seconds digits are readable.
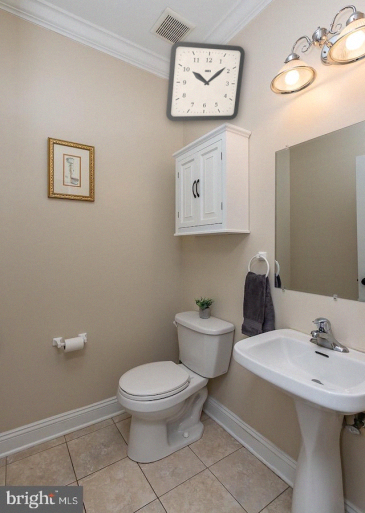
10:08
